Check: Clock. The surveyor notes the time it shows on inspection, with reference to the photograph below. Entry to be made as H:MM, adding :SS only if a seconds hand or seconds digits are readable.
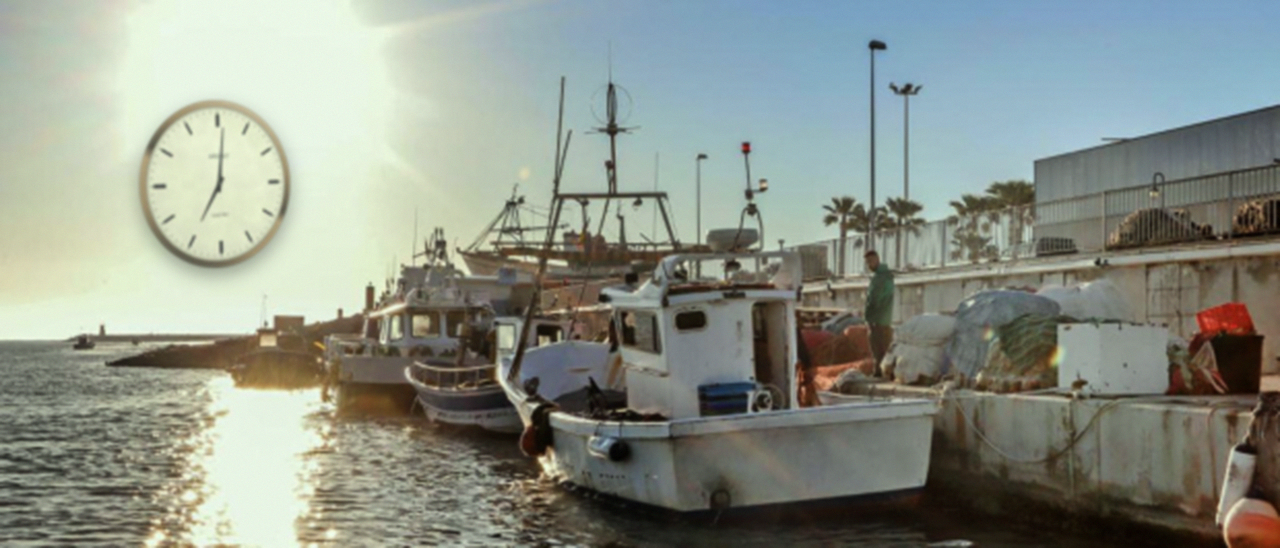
7:01
